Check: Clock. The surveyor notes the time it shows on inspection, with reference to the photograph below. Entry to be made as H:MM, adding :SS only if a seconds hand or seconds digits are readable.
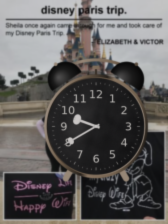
9:40
